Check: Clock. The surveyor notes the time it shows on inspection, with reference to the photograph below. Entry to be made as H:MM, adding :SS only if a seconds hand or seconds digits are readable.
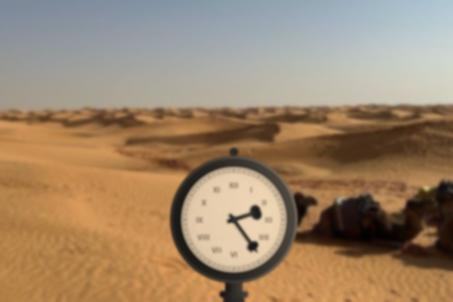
2:24
